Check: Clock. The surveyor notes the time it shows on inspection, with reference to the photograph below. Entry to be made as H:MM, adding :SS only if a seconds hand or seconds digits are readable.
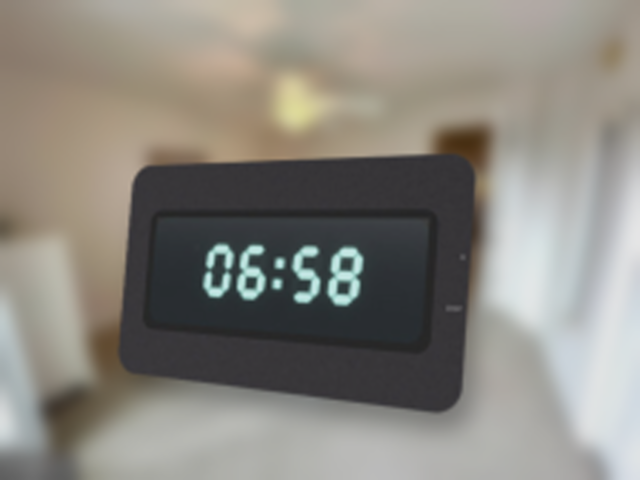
6:58
